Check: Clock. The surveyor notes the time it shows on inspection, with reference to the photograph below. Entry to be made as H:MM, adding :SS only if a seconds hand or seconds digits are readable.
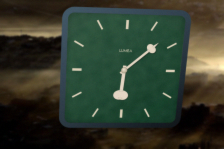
6:08
